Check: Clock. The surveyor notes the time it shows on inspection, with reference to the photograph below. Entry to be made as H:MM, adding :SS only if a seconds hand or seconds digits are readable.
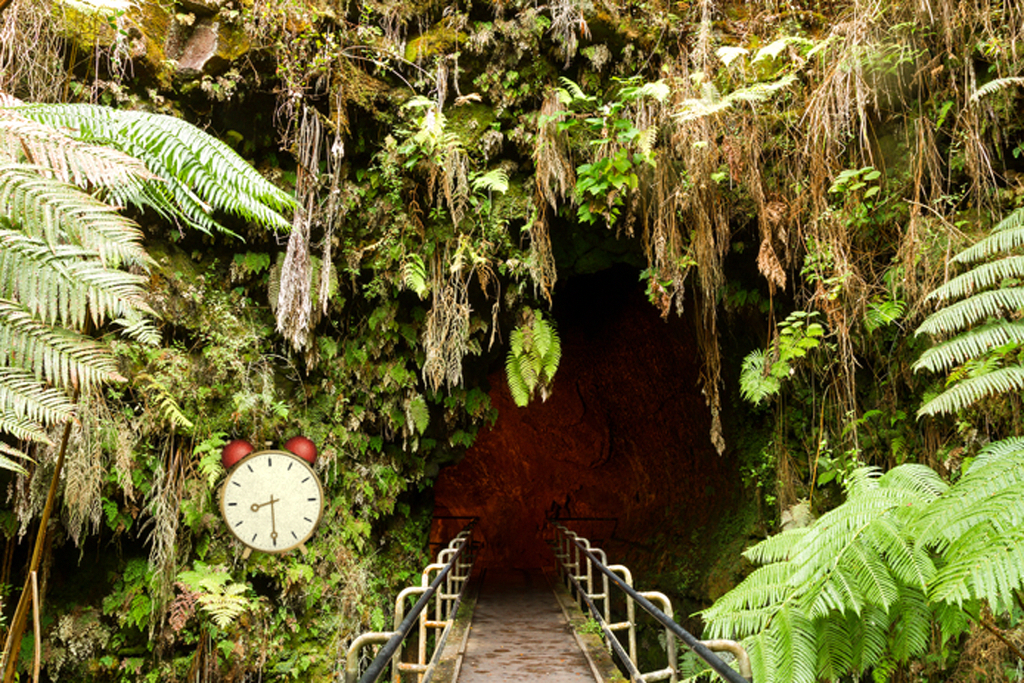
8:30
